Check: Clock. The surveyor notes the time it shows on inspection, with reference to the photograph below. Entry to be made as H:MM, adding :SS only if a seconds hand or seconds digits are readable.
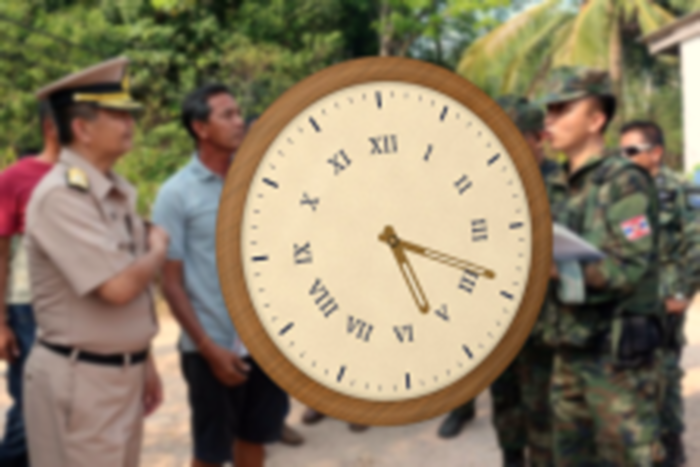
5:19
